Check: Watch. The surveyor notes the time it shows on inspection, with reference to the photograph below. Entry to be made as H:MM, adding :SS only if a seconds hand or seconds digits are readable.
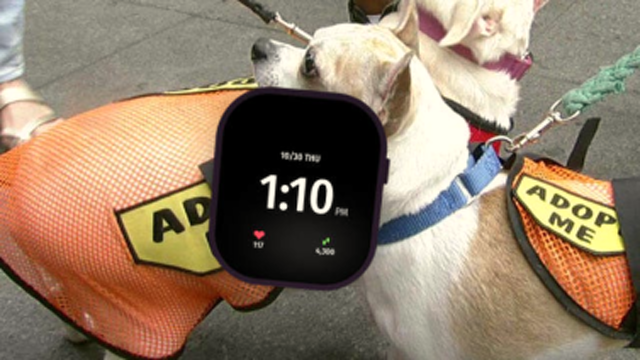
1:10
